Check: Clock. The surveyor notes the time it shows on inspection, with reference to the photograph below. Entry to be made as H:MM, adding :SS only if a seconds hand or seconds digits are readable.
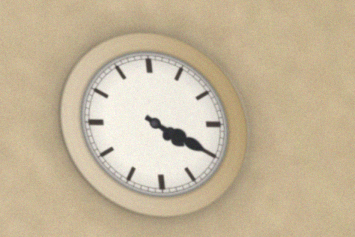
4:20
